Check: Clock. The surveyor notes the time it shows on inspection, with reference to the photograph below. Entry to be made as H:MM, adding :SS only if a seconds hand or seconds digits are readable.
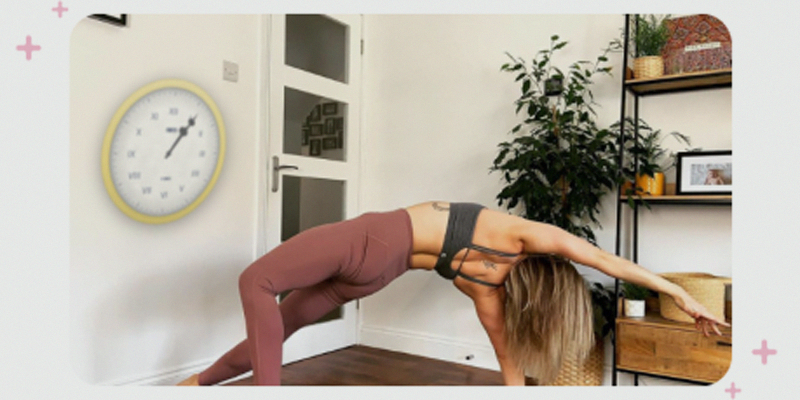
1:06
